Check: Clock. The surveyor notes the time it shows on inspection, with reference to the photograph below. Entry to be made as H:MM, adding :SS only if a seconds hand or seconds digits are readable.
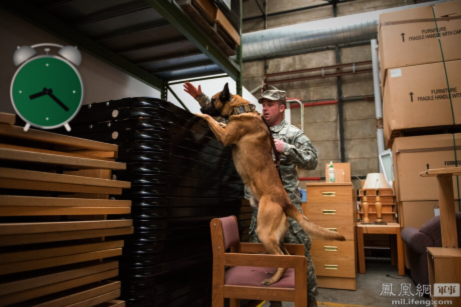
8:22
